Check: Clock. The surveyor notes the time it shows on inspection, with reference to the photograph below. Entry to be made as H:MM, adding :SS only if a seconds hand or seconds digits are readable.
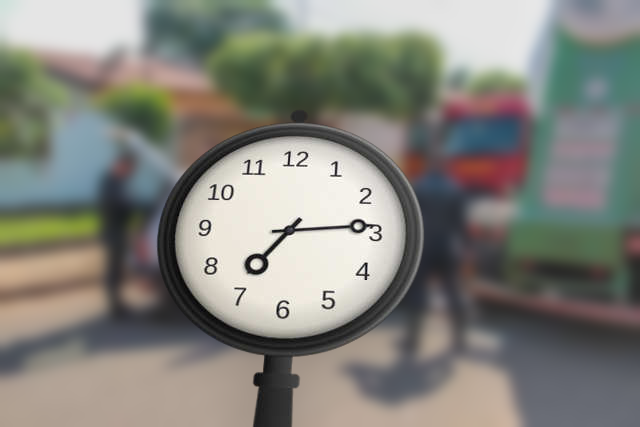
7:14
